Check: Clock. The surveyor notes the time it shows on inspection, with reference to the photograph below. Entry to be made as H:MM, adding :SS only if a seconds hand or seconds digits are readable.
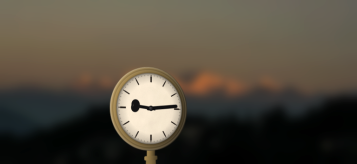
9:14
